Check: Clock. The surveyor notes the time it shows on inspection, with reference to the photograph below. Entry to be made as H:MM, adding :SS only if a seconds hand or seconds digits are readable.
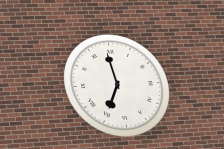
6:59
